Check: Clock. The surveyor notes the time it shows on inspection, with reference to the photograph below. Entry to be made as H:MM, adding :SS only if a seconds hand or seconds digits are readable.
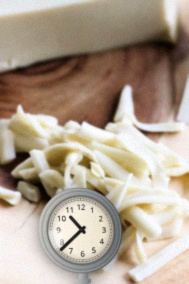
10:38
